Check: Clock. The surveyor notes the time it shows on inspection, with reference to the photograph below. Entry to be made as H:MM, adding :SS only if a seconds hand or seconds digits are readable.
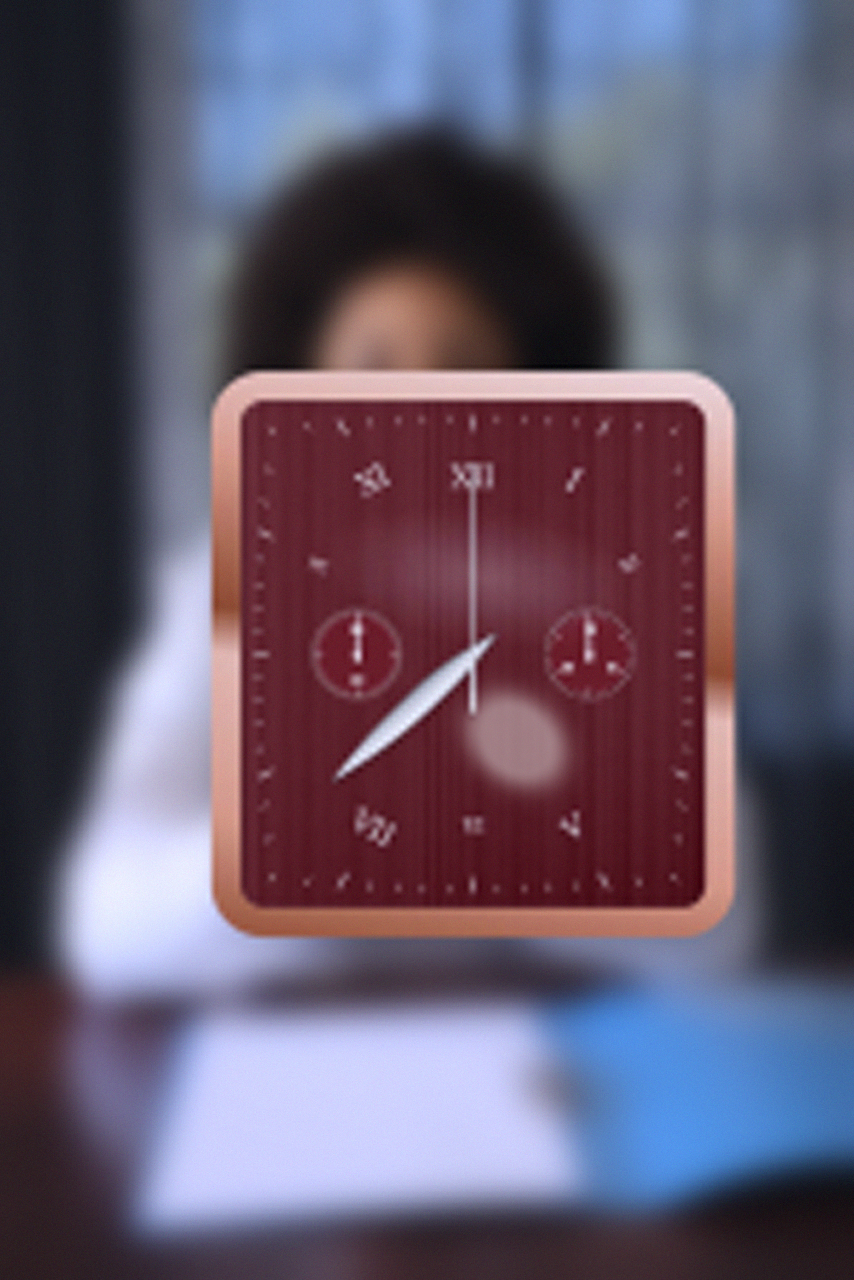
7:38
